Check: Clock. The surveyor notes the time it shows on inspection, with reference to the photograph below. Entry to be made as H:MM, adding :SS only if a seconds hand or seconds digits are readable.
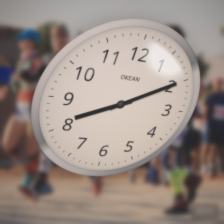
8:10
